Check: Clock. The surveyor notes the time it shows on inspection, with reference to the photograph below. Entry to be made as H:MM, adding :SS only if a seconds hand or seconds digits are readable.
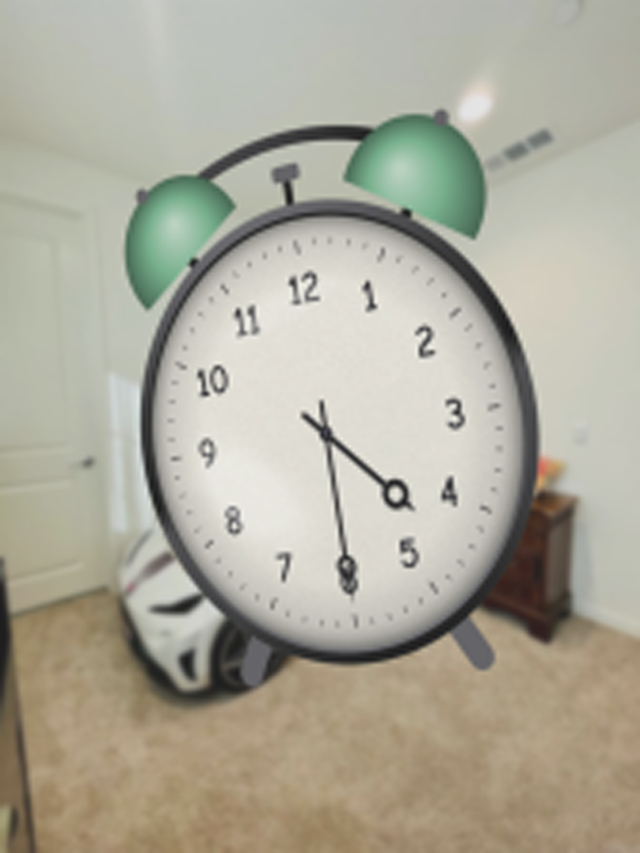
4:30
